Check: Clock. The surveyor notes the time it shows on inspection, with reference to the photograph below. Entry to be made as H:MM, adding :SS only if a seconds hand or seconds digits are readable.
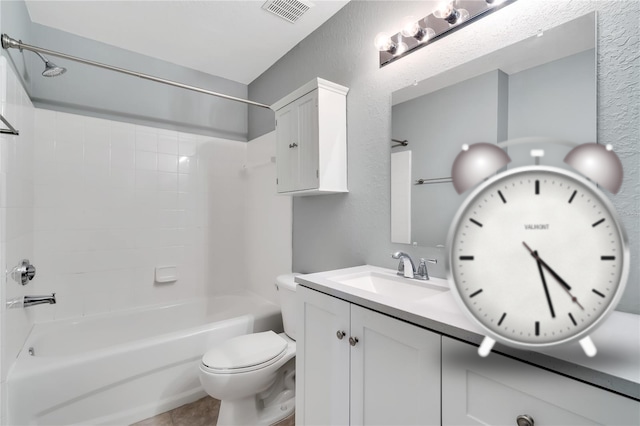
4:27:23
